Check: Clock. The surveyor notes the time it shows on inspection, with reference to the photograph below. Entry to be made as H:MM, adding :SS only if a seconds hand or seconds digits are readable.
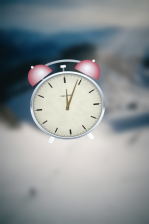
12:04
